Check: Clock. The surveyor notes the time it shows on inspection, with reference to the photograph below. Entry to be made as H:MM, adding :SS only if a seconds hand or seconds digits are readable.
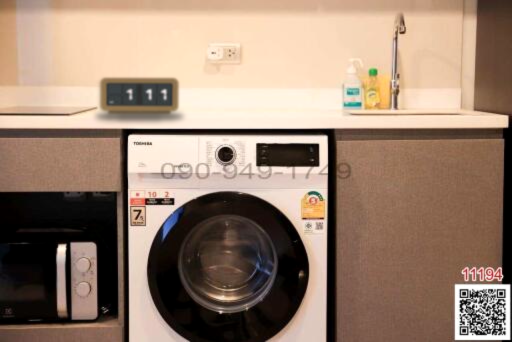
1:11
